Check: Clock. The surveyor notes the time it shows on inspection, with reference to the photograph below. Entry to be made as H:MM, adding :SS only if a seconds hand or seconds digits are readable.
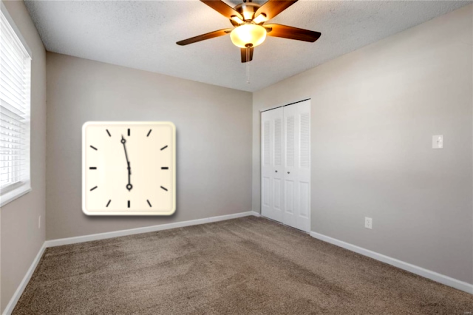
5:58
